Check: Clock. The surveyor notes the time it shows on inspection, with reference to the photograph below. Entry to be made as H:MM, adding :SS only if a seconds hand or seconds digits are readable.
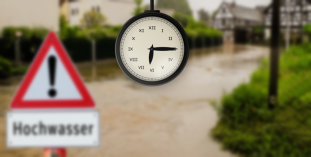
6:15
